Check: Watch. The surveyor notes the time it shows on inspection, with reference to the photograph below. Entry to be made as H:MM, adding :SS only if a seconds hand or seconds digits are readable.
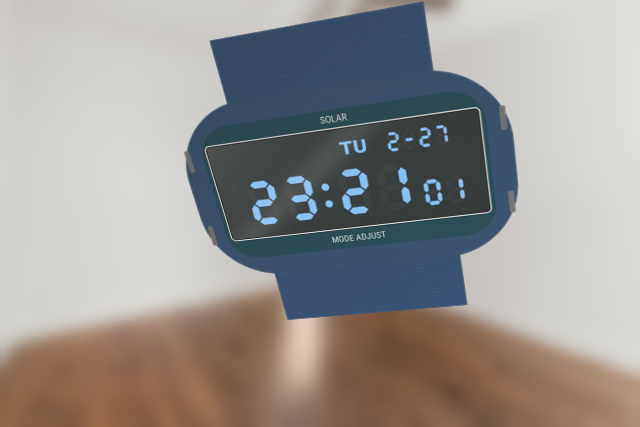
23:21:01
